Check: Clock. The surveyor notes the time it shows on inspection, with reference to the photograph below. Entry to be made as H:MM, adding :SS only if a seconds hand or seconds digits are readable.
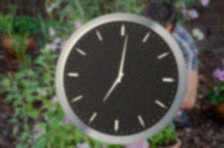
7:01
